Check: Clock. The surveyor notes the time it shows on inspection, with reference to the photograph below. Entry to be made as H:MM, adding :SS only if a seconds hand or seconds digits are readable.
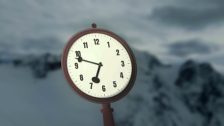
6:48
